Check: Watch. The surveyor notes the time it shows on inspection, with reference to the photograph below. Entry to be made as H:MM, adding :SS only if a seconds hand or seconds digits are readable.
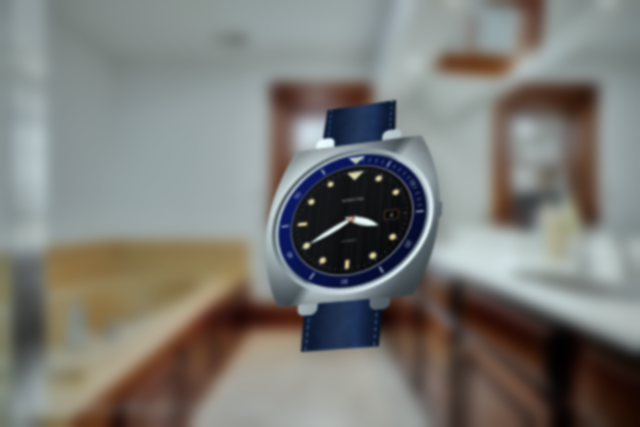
3:40
